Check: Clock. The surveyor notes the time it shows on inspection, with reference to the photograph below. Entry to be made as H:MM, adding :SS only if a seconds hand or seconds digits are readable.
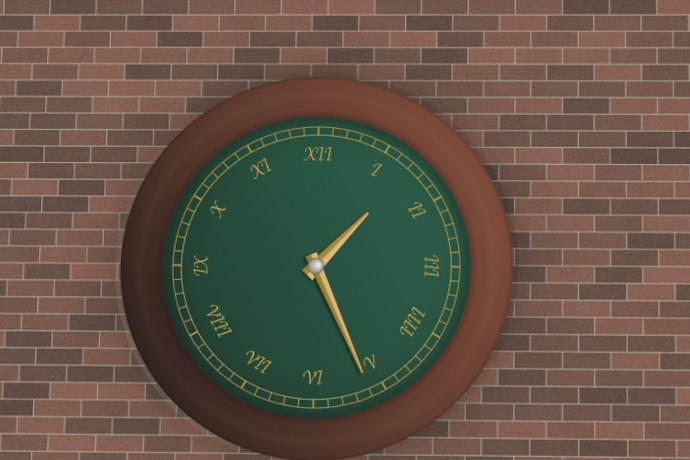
1:26
